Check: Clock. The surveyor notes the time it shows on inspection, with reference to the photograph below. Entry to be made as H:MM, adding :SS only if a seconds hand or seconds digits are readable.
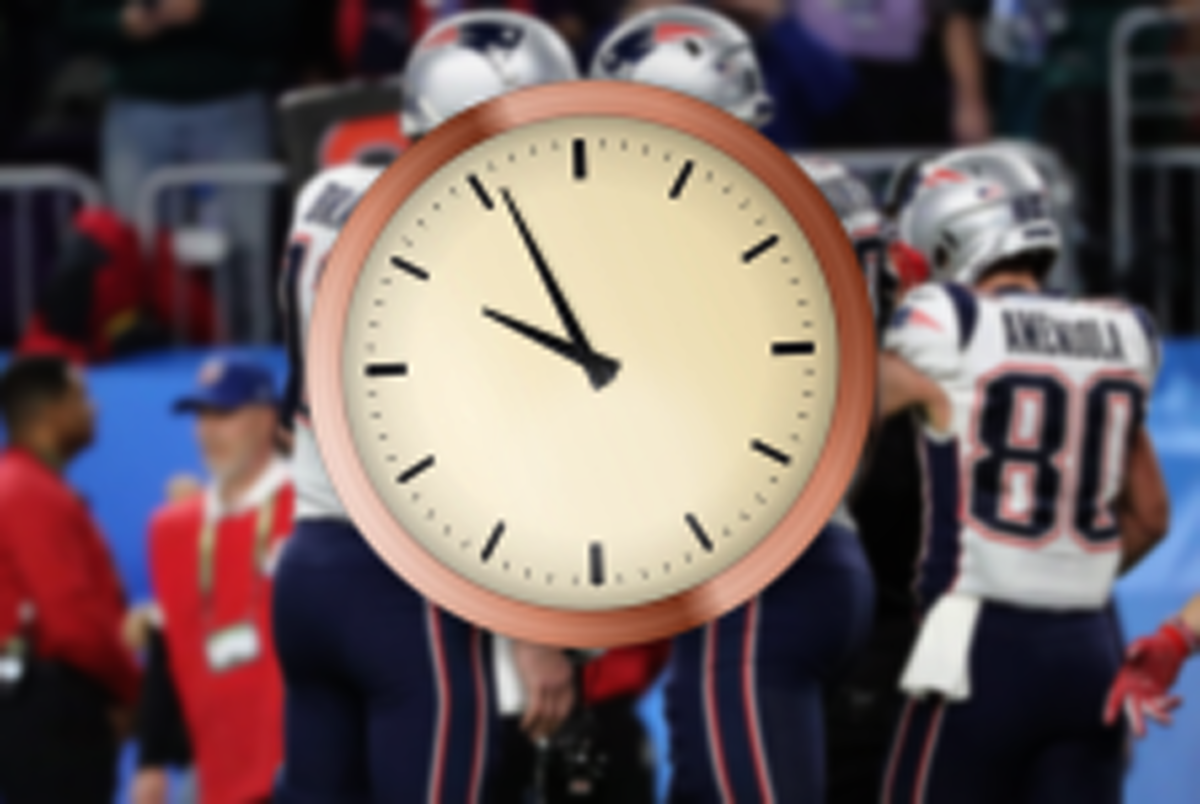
9:56
